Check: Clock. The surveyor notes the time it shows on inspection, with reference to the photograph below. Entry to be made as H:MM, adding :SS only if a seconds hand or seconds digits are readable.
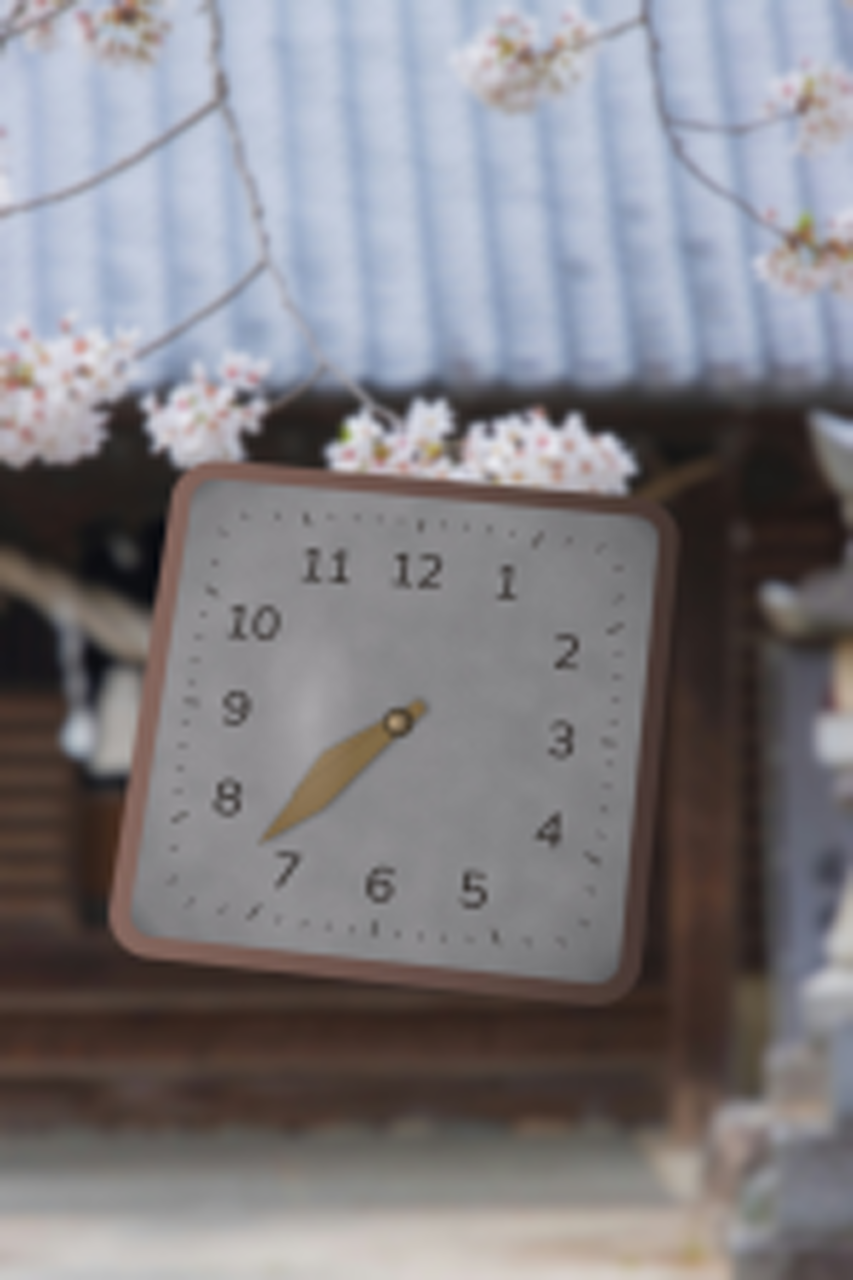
7:37
